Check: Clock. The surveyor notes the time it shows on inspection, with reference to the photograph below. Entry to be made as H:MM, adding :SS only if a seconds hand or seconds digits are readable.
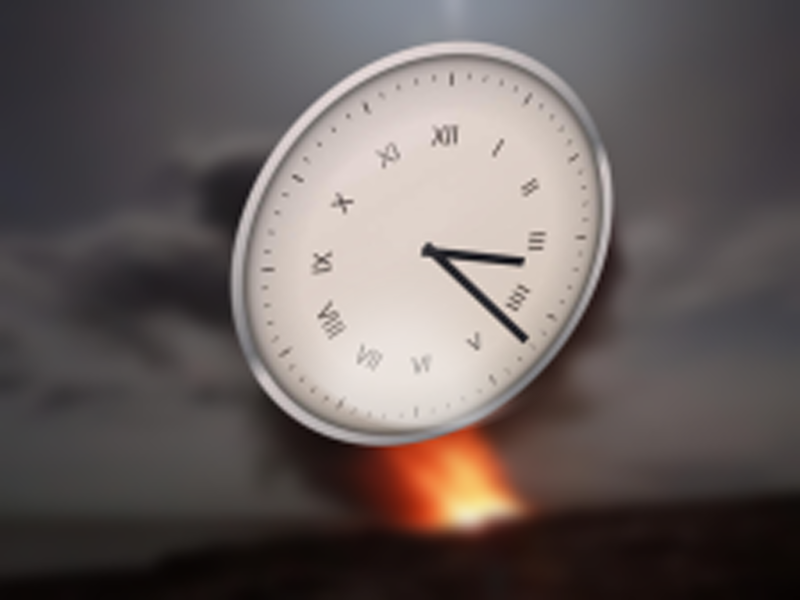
3:22
